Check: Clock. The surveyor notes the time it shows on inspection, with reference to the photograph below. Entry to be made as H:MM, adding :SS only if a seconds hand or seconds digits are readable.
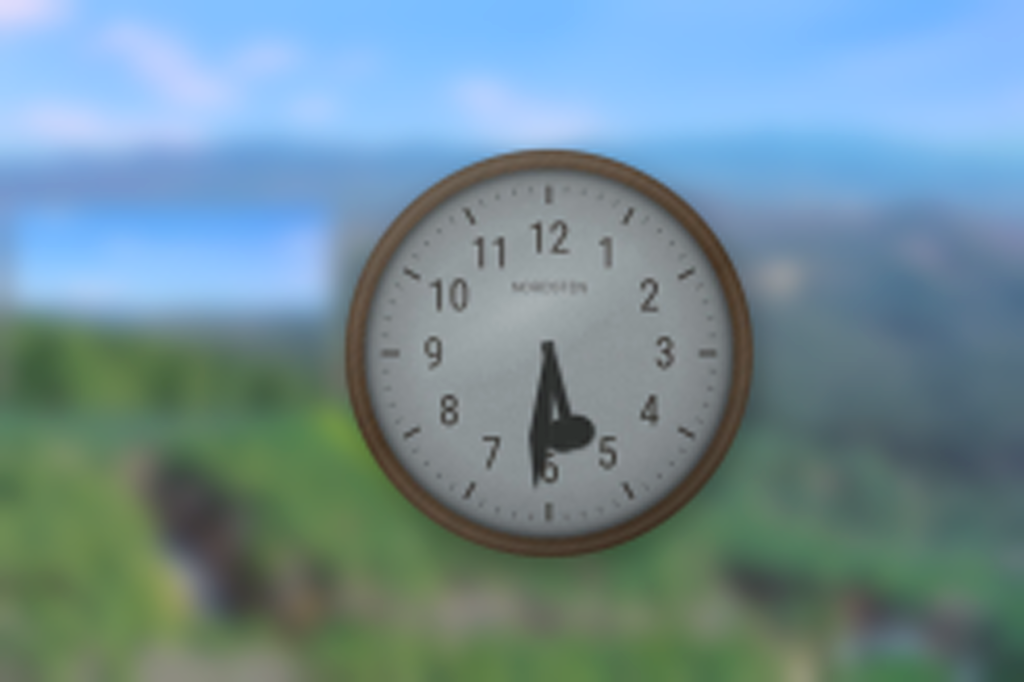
5:31
